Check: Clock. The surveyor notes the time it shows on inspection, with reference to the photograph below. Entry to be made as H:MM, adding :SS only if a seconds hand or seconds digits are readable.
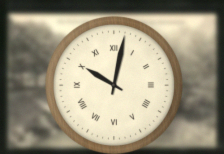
10:02
